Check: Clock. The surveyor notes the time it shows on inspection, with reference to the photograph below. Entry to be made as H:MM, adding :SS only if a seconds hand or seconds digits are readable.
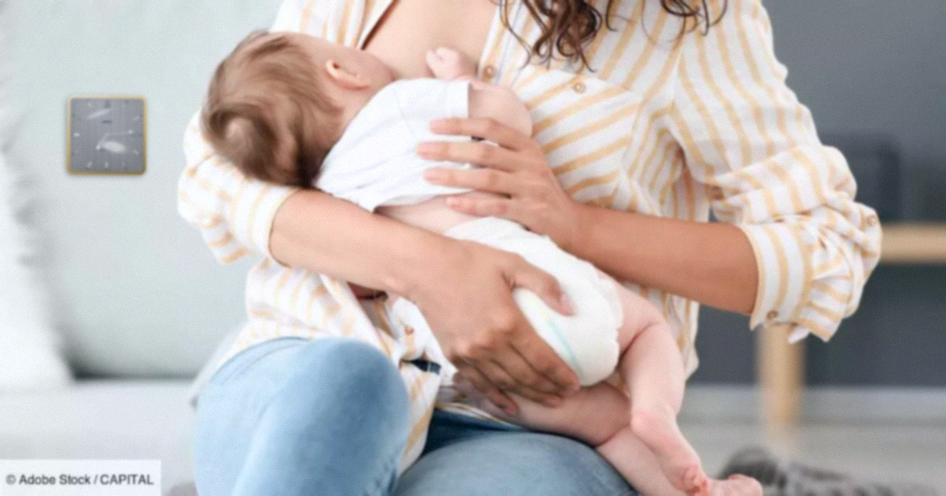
7:14
